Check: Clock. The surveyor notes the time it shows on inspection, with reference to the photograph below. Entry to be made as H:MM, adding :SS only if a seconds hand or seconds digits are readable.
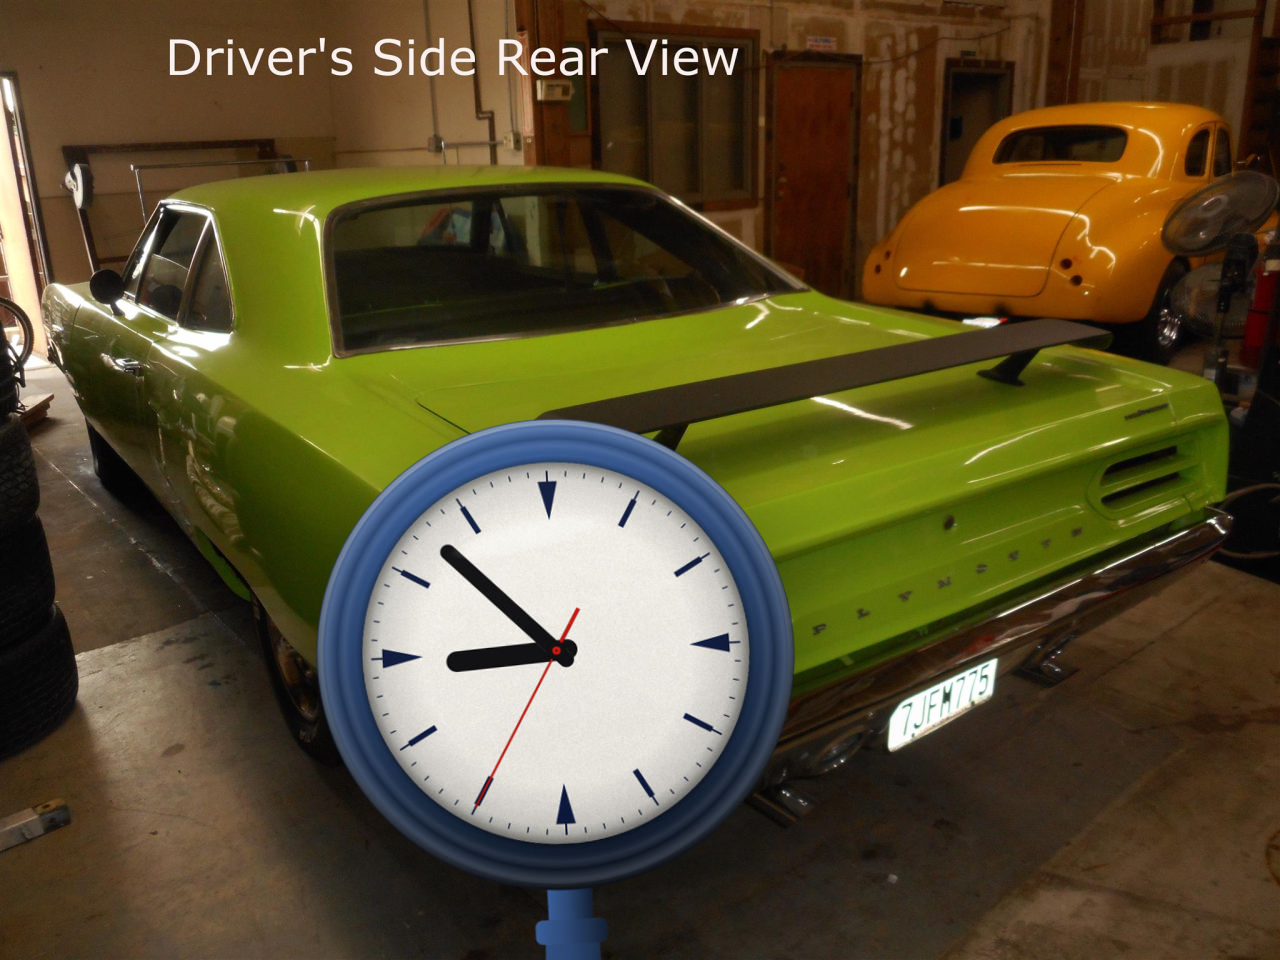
8:52:35
